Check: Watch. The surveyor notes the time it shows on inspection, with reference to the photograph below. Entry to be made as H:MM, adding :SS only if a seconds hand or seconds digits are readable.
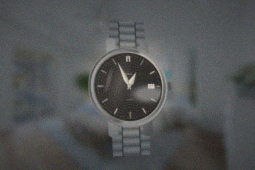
12:56
